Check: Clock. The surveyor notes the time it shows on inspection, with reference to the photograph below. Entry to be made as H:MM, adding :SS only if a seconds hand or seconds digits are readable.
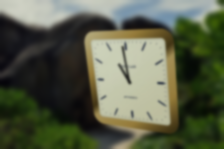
10:59
